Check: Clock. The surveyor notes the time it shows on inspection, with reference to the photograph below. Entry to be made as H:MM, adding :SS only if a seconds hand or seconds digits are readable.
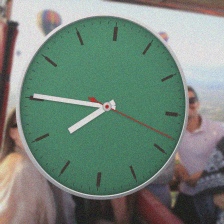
7:45:18
